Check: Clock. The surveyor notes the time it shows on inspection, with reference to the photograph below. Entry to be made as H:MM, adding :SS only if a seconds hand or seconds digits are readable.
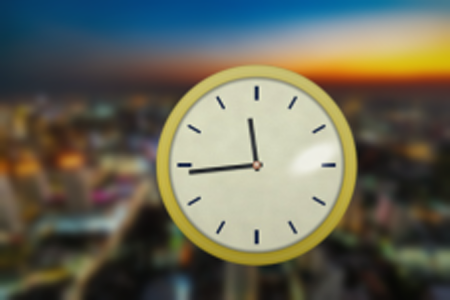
11:44
